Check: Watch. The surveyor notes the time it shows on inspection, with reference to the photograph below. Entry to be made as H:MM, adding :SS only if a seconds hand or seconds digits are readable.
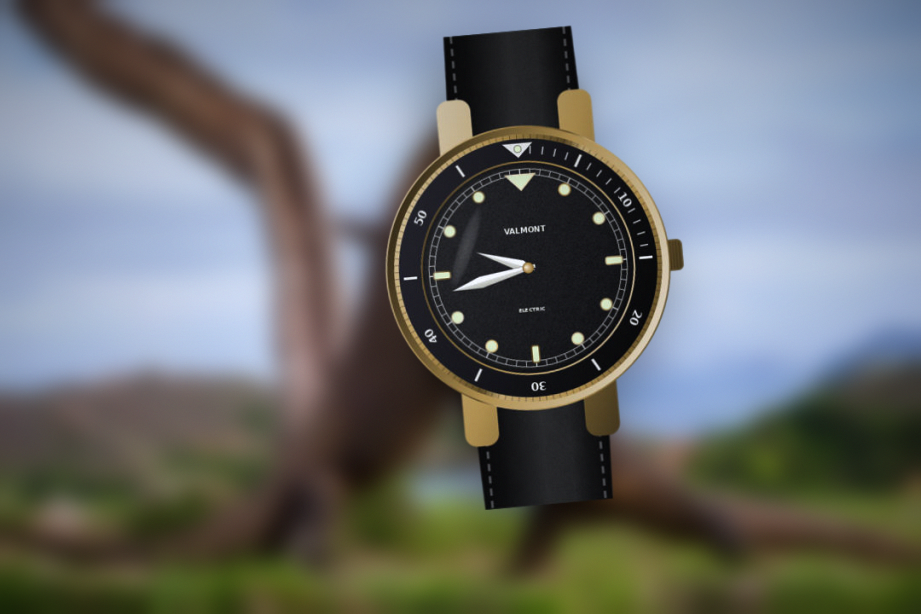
9:43
